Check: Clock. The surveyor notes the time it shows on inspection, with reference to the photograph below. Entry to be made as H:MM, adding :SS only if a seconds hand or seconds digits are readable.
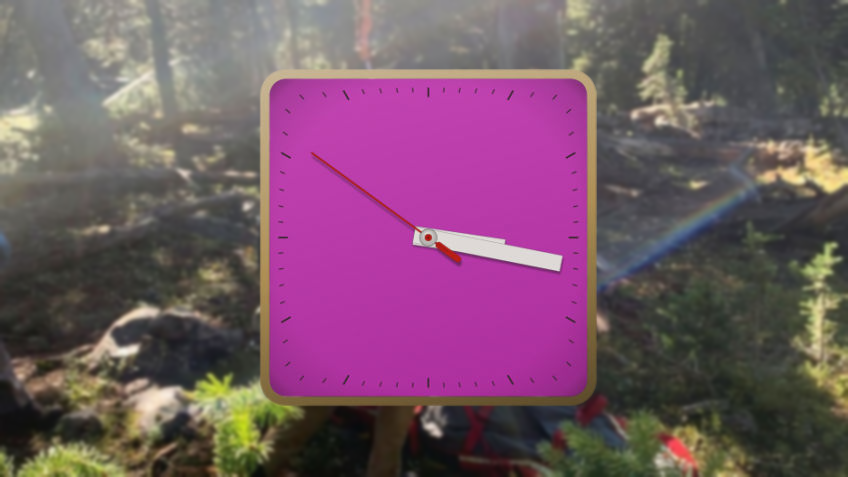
3:16:51
